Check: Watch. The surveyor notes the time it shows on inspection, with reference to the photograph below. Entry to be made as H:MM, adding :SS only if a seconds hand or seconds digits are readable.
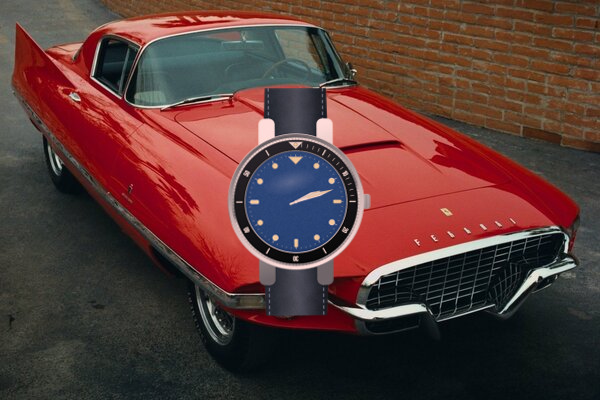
2:12
